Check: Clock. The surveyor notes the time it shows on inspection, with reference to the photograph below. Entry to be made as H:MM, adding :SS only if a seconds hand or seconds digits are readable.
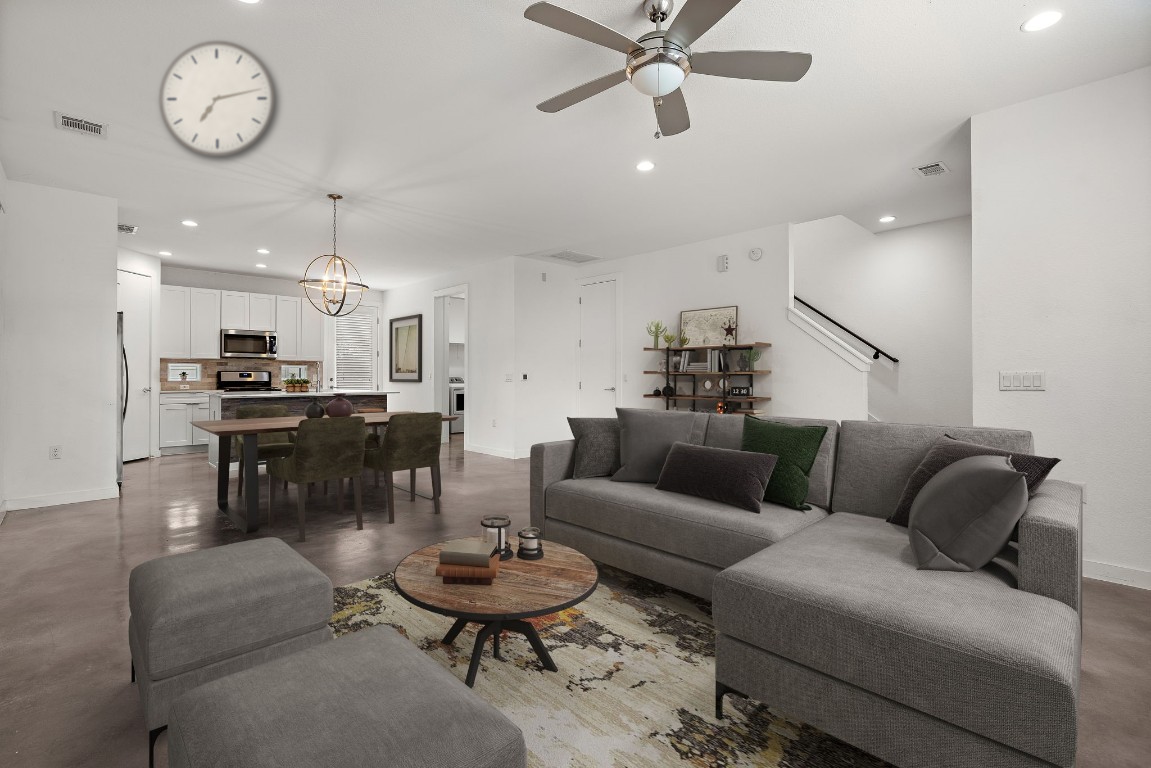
7:13
